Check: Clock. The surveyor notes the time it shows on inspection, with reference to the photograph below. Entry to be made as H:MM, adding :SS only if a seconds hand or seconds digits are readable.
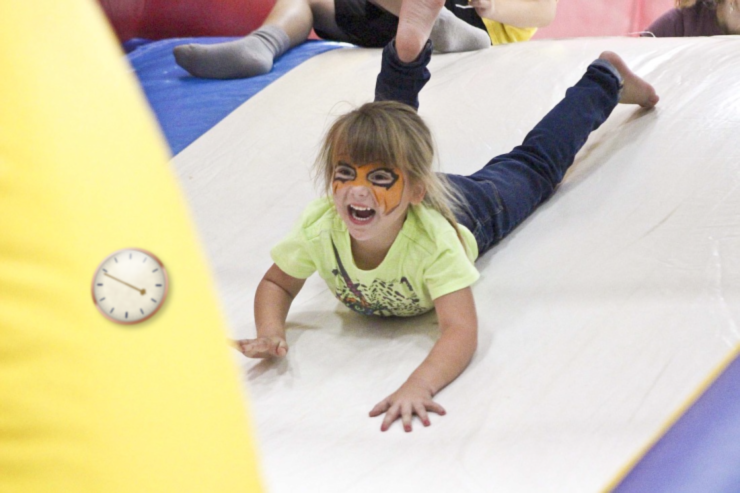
3:49
